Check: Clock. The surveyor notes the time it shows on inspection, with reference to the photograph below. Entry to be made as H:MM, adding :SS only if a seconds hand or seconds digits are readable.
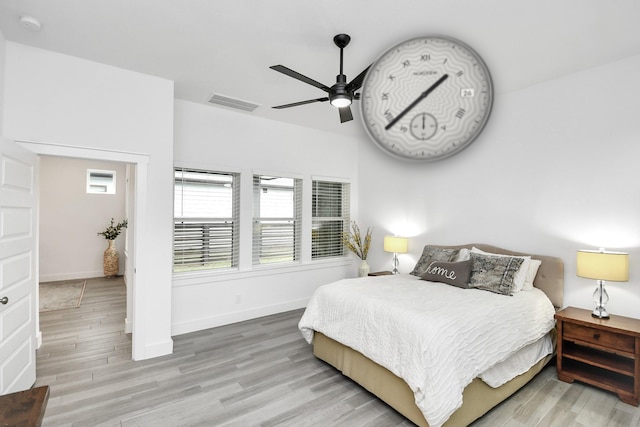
1:38
